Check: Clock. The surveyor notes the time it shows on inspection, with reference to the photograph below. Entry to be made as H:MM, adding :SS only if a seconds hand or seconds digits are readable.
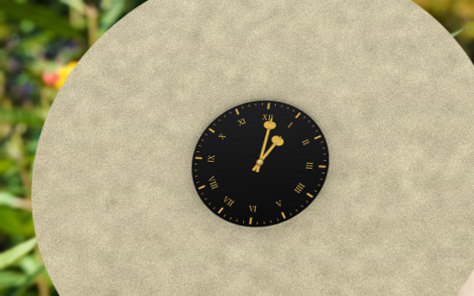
1:01
